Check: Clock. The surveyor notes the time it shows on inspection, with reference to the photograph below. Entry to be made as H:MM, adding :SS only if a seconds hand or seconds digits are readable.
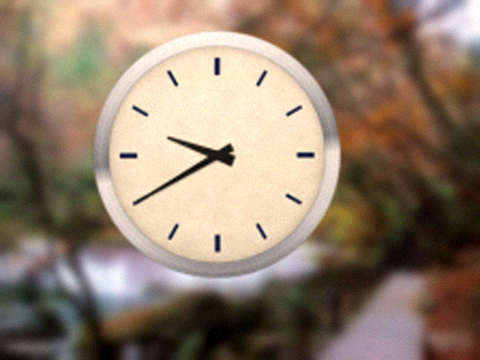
9:40
